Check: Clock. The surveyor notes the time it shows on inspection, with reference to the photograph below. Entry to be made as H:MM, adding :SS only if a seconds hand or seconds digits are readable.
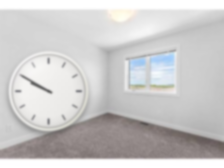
9:50
